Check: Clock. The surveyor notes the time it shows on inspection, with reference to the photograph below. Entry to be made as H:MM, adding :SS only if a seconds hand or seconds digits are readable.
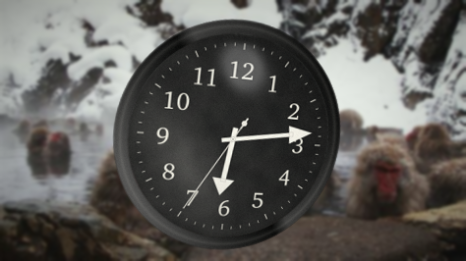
6:13:35
